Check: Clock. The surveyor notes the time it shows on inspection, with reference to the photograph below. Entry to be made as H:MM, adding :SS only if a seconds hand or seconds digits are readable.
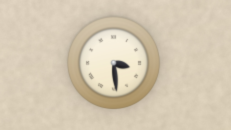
3:29
